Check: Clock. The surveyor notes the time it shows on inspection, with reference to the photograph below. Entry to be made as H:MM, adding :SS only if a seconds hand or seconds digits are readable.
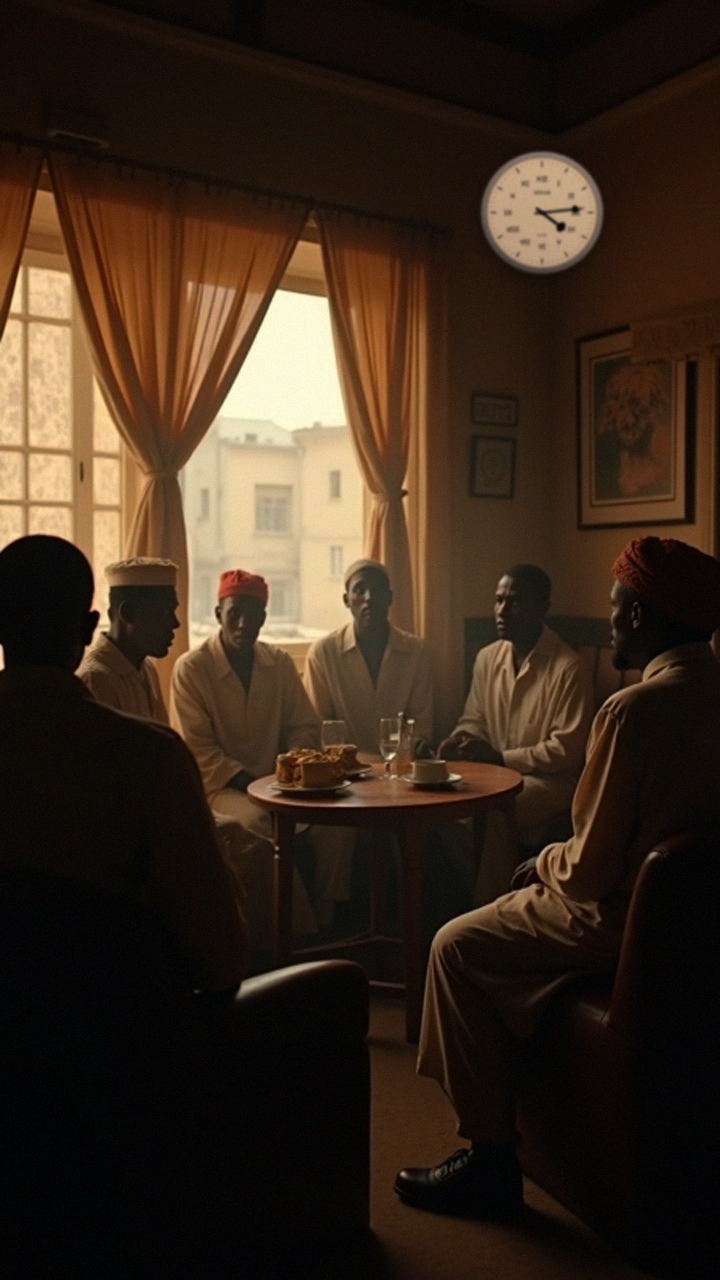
4:14
